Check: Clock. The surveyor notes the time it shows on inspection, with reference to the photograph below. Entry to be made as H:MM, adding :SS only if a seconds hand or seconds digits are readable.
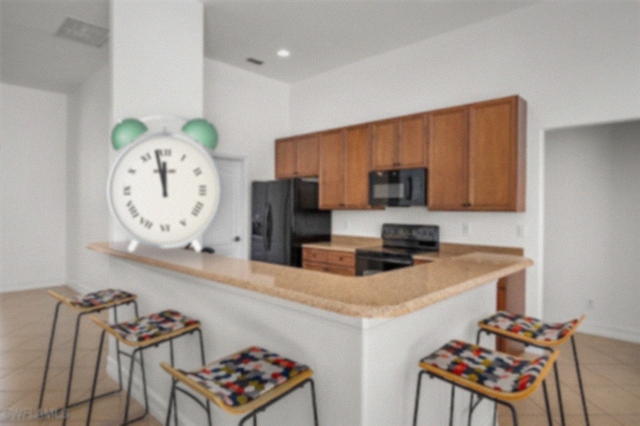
11:58
